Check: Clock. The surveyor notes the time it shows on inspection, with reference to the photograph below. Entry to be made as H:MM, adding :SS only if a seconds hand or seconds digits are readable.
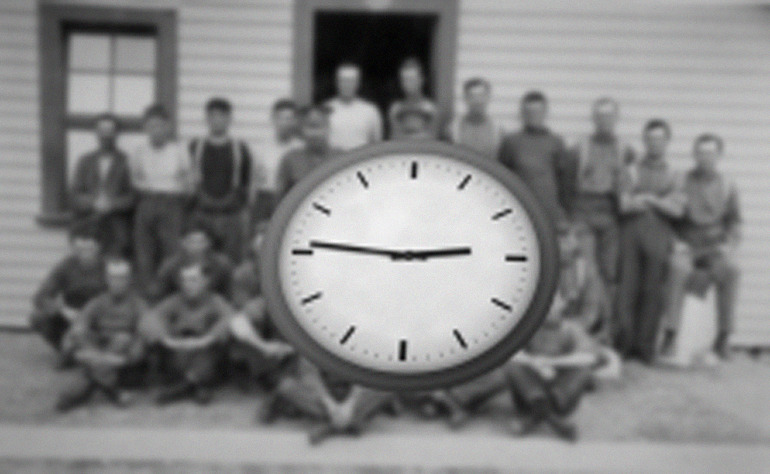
2:46
